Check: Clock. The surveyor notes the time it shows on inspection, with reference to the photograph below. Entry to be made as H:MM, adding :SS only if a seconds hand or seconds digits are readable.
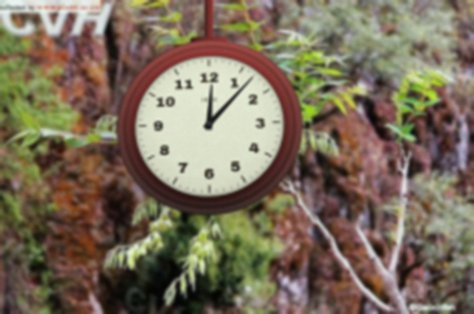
12:07
